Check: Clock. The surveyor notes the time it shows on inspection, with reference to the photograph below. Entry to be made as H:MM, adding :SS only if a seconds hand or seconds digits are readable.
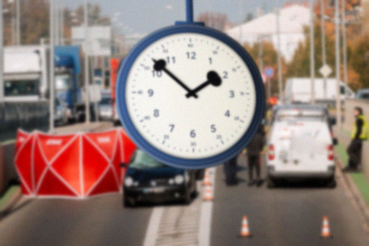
1:52
